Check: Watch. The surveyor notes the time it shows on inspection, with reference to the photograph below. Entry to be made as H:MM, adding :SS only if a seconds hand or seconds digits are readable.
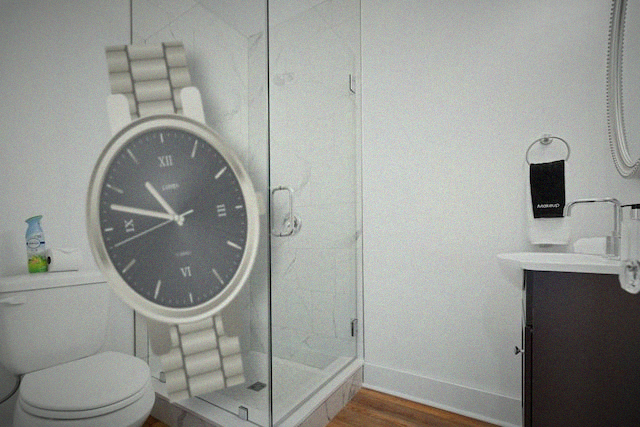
10:47:43
